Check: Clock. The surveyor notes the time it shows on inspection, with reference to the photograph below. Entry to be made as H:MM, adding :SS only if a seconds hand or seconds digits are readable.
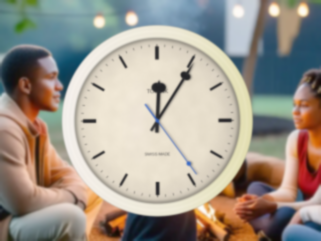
12:05:24
